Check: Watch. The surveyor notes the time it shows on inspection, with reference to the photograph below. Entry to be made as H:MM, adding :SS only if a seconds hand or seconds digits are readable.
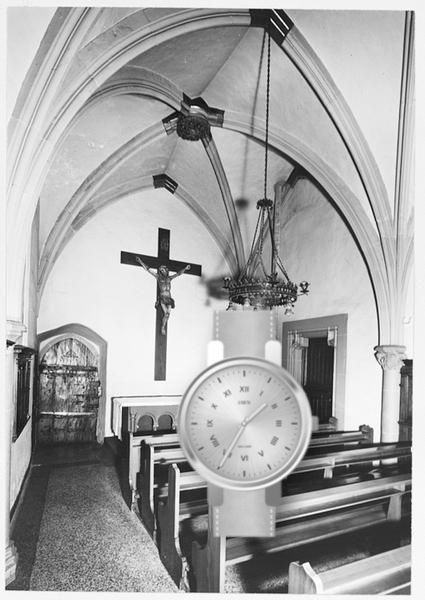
1:35
